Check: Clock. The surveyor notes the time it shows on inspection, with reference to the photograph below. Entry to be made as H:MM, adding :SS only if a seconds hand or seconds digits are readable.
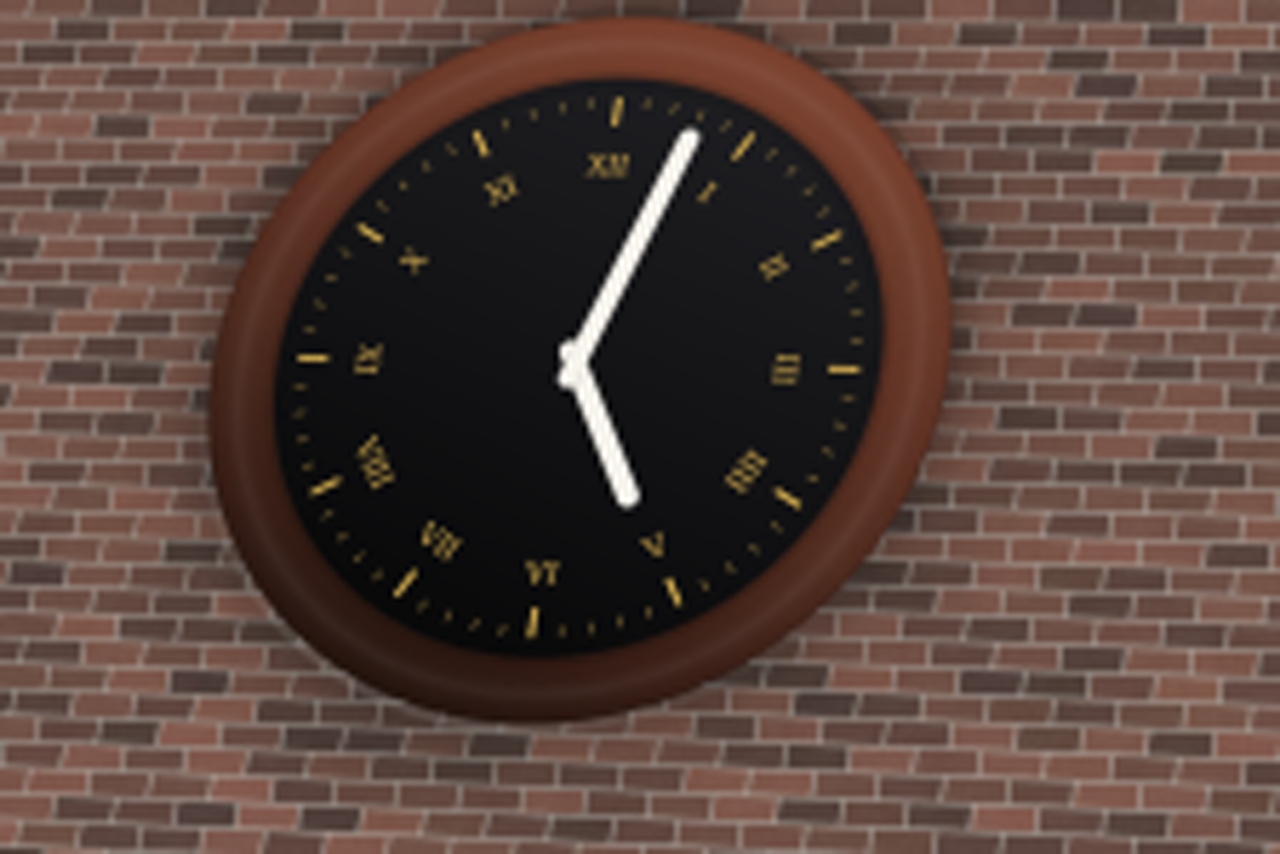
5:03
